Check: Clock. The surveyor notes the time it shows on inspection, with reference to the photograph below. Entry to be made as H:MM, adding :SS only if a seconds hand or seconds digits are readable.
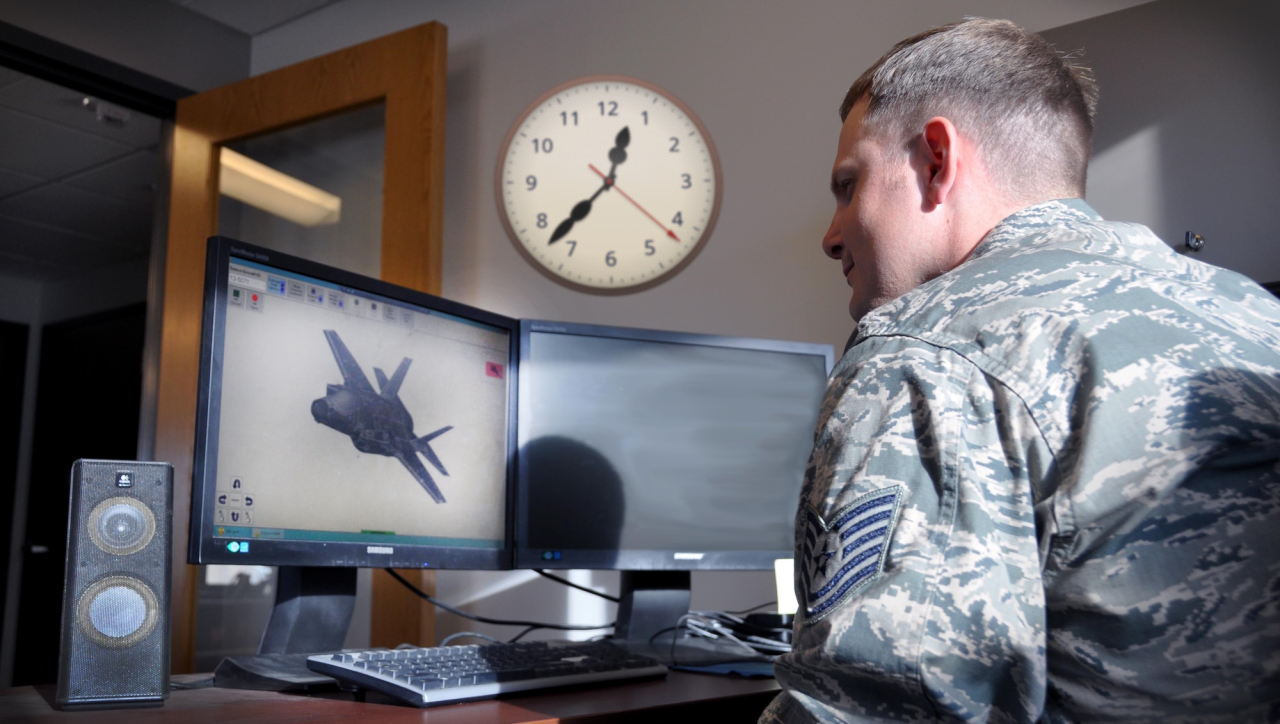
12:37:22
